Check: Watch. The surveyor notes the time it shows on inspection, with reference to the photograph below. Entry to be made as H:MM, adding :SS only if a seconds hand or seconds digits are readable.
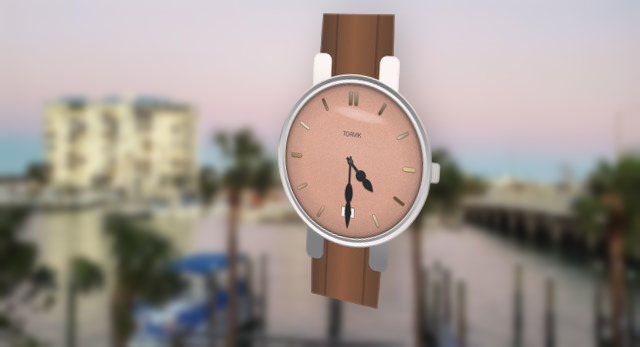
4:30
